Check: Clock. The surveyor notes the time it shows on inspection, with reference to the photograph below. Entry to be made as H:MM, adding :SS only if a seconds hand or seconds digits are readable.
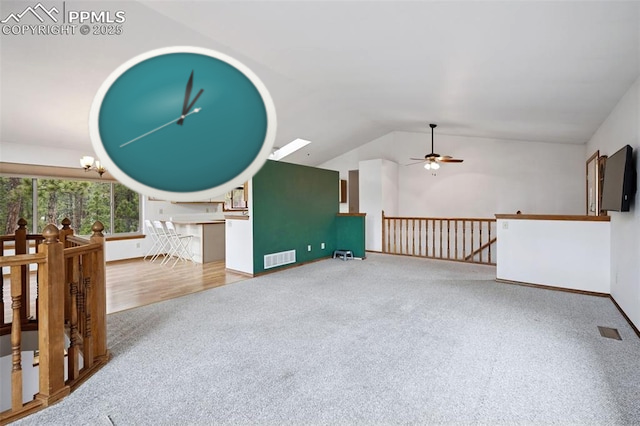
1:01:40
